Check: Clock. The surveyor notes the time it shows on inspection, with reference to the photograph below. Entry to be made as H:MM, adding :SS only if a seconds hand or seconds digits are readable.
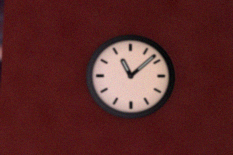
11:08
